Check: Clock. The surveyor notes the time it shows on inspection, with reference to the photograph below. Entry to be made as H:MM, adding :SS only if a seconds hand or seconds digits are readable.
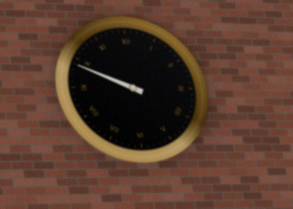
9:49
